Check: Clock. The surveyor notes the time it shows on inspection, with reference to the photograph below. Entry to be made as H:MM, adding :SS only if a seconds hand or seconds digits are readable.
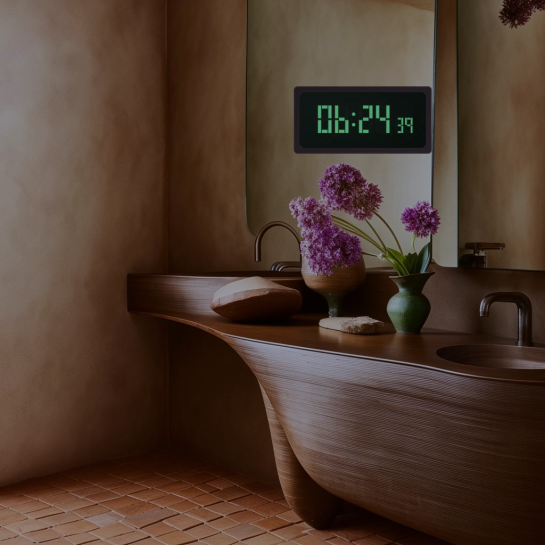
6:24:39
